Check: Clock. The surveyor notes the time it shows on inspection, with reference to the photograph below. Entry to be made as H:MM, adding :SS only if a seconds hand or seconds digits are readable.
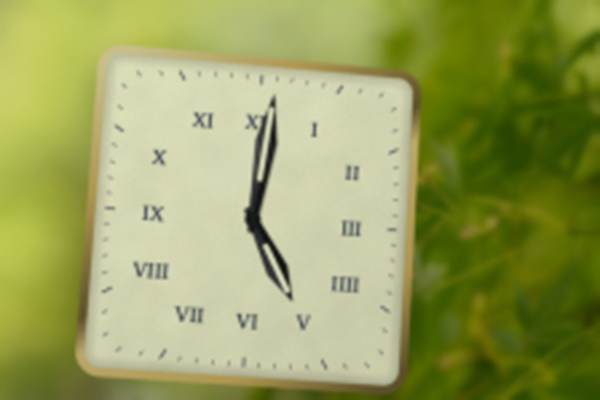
5:01
